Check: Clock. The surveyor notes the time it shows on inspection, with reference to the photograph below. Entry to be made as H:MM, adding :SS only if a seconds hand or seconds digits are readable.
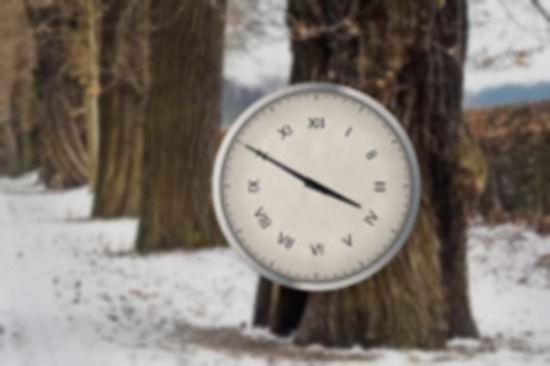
3:50
